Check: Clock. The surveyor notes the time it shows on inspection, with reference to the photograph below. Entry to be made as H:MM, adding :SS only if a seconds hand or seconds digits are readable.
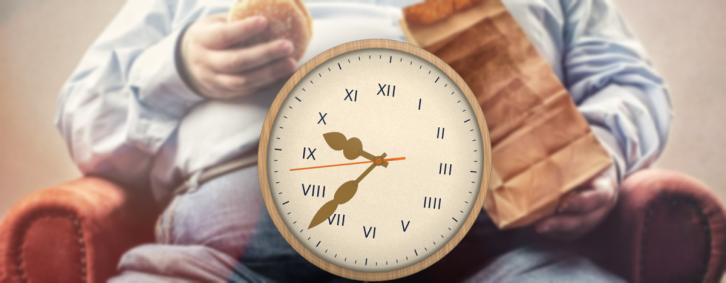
9:36:43
